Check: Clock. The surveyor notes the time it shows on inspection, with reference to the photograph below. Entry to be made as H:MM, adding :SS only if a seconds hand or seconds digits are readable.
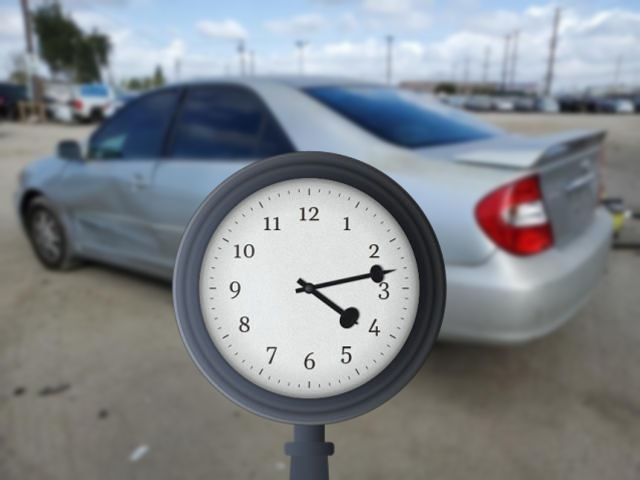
4:13
